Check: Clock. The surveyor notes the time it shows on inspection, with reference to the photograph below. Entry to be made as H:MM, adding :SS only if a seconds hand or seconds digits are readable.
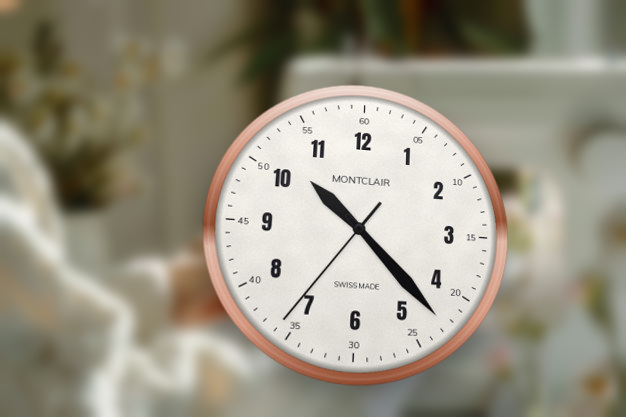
10:22:36
